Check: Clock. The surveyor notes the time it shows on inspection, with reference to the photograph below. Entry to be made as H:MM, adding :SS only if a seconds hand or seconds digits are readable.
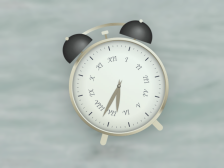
6:37
